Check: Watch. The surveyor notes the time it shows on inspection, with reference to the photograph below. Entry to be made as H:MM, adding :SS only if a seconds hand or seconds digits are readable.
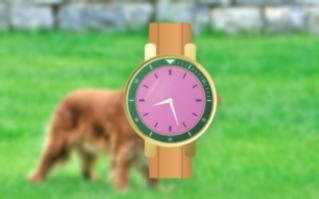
8:27
